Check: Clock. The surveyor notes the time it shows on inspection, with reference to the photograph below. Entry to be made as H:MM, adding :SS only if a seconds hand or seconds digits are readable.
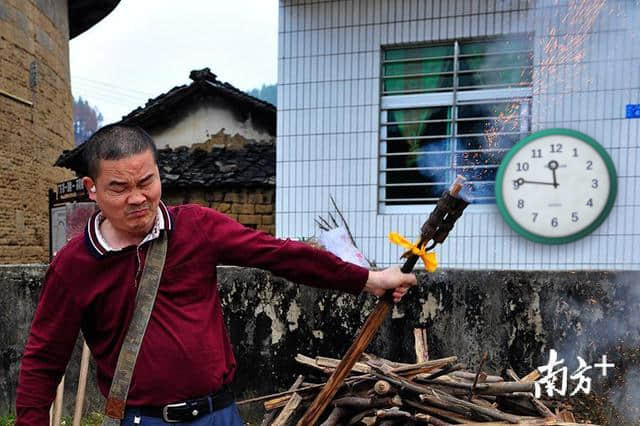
11:46
